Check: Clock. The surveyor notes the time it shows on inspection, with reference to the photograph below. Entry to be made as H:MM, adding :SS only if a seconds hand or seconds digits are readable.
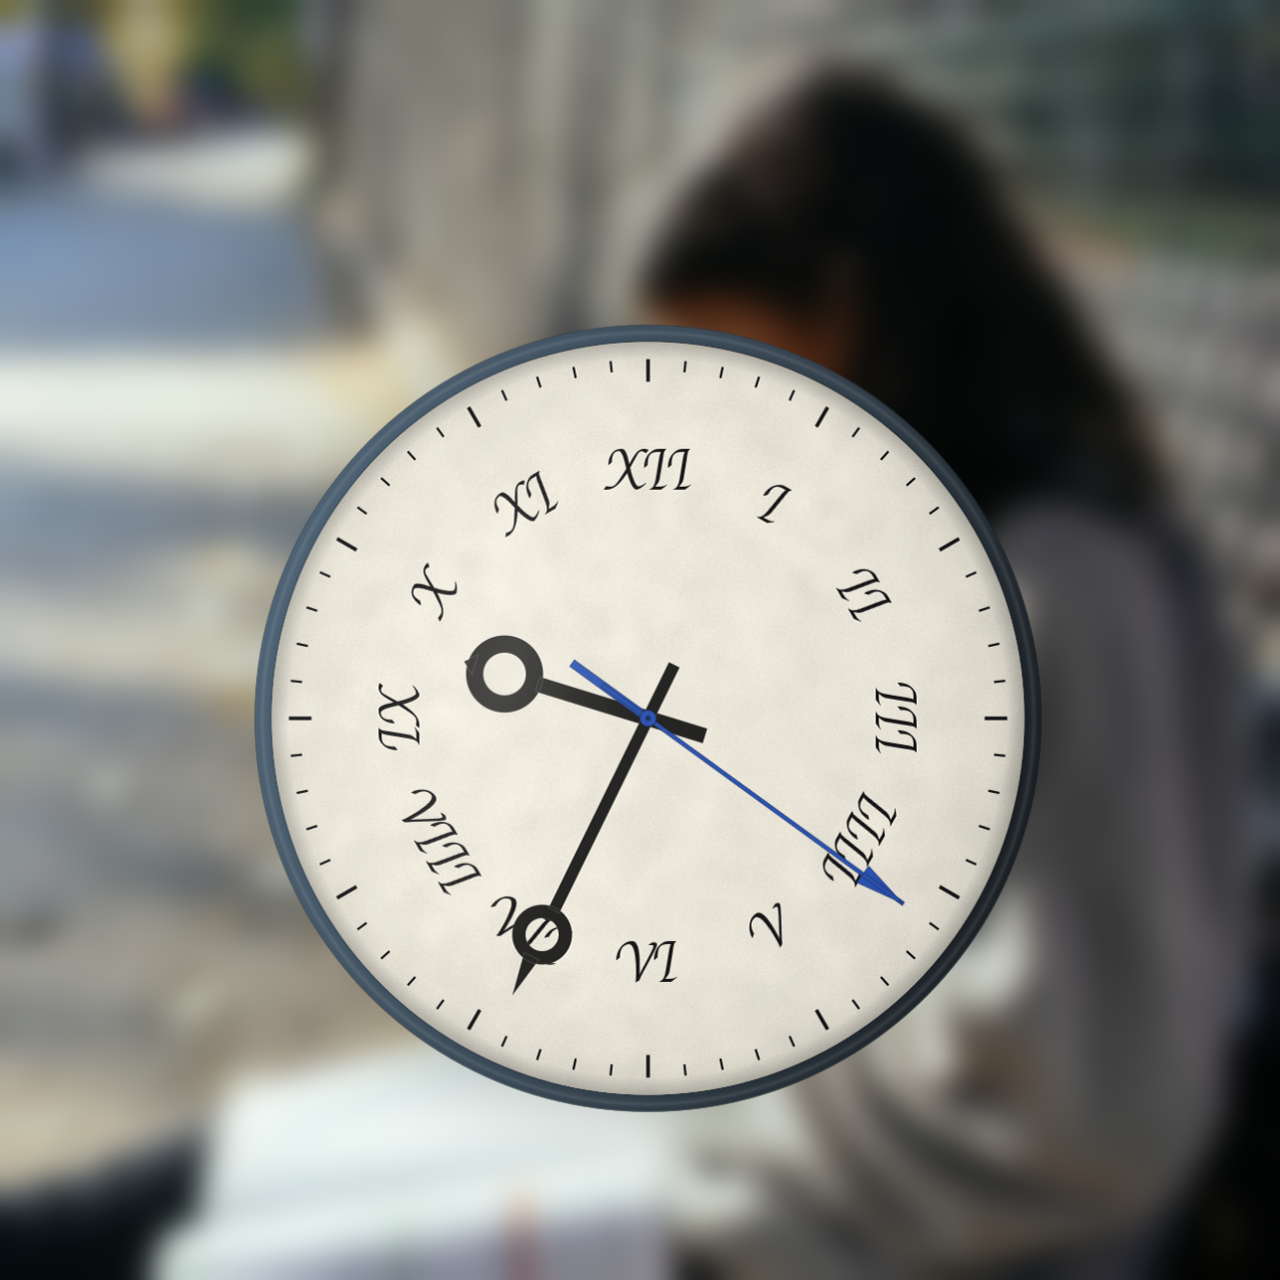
9:34:21
